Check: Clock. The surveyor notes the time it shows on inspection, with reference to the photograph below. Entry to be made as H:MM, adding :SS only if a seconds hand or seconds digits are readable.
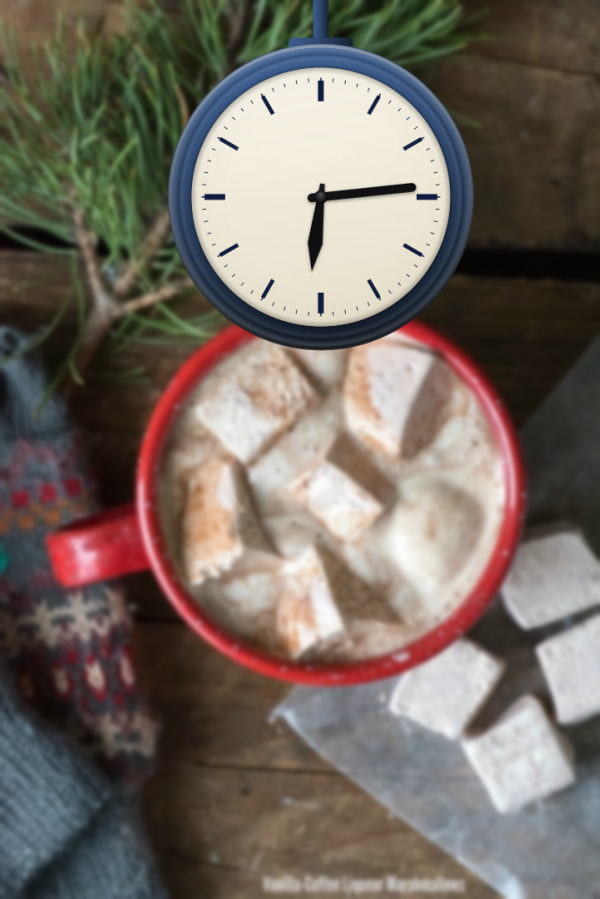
6:14
